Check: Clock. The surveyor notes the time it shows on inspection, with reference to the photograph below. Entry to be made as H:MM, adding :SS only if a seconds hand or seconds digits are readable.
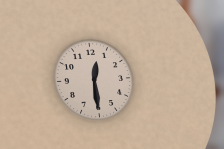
12:30
